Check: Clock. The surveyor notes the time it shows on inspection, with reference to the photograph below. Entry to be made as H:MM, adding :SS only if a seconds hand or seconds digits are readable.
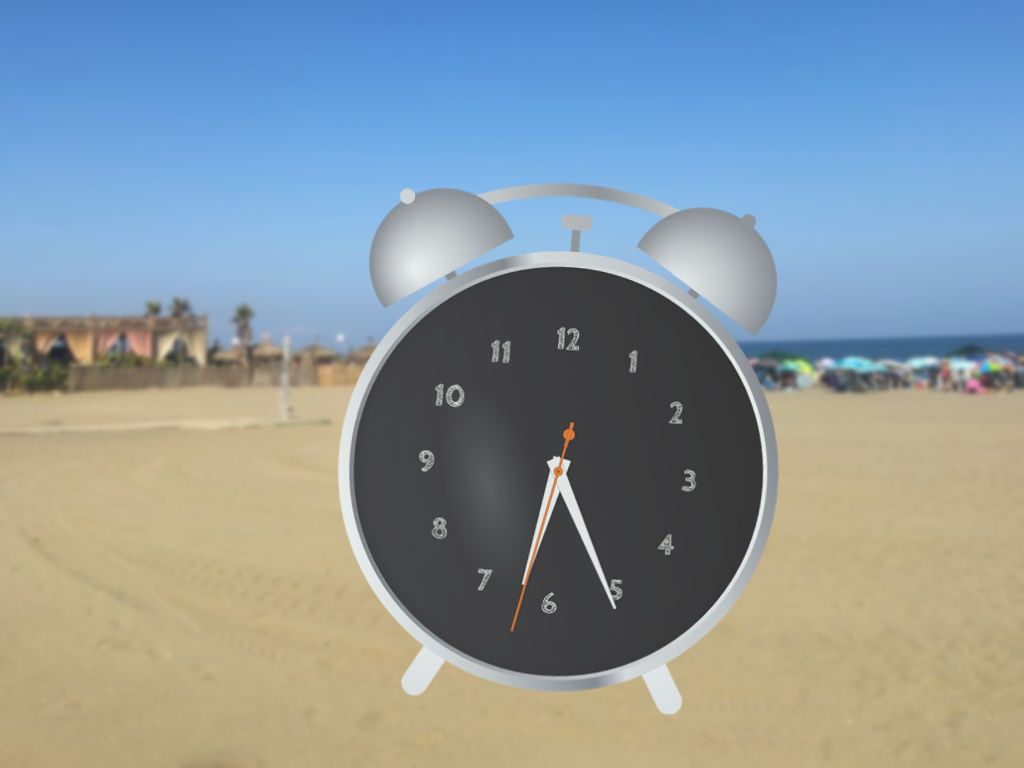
6:25:32
